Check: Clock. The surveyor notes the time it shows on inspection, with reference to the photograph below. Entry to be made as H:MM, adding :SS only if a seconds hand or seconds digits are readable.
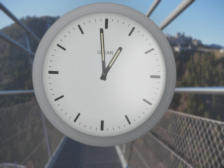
12:59
